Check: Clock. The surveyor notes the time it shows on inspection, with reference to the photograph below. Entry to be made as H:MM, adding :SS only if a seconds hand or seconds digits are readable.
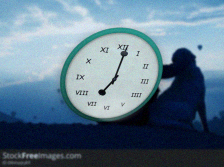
7:01
